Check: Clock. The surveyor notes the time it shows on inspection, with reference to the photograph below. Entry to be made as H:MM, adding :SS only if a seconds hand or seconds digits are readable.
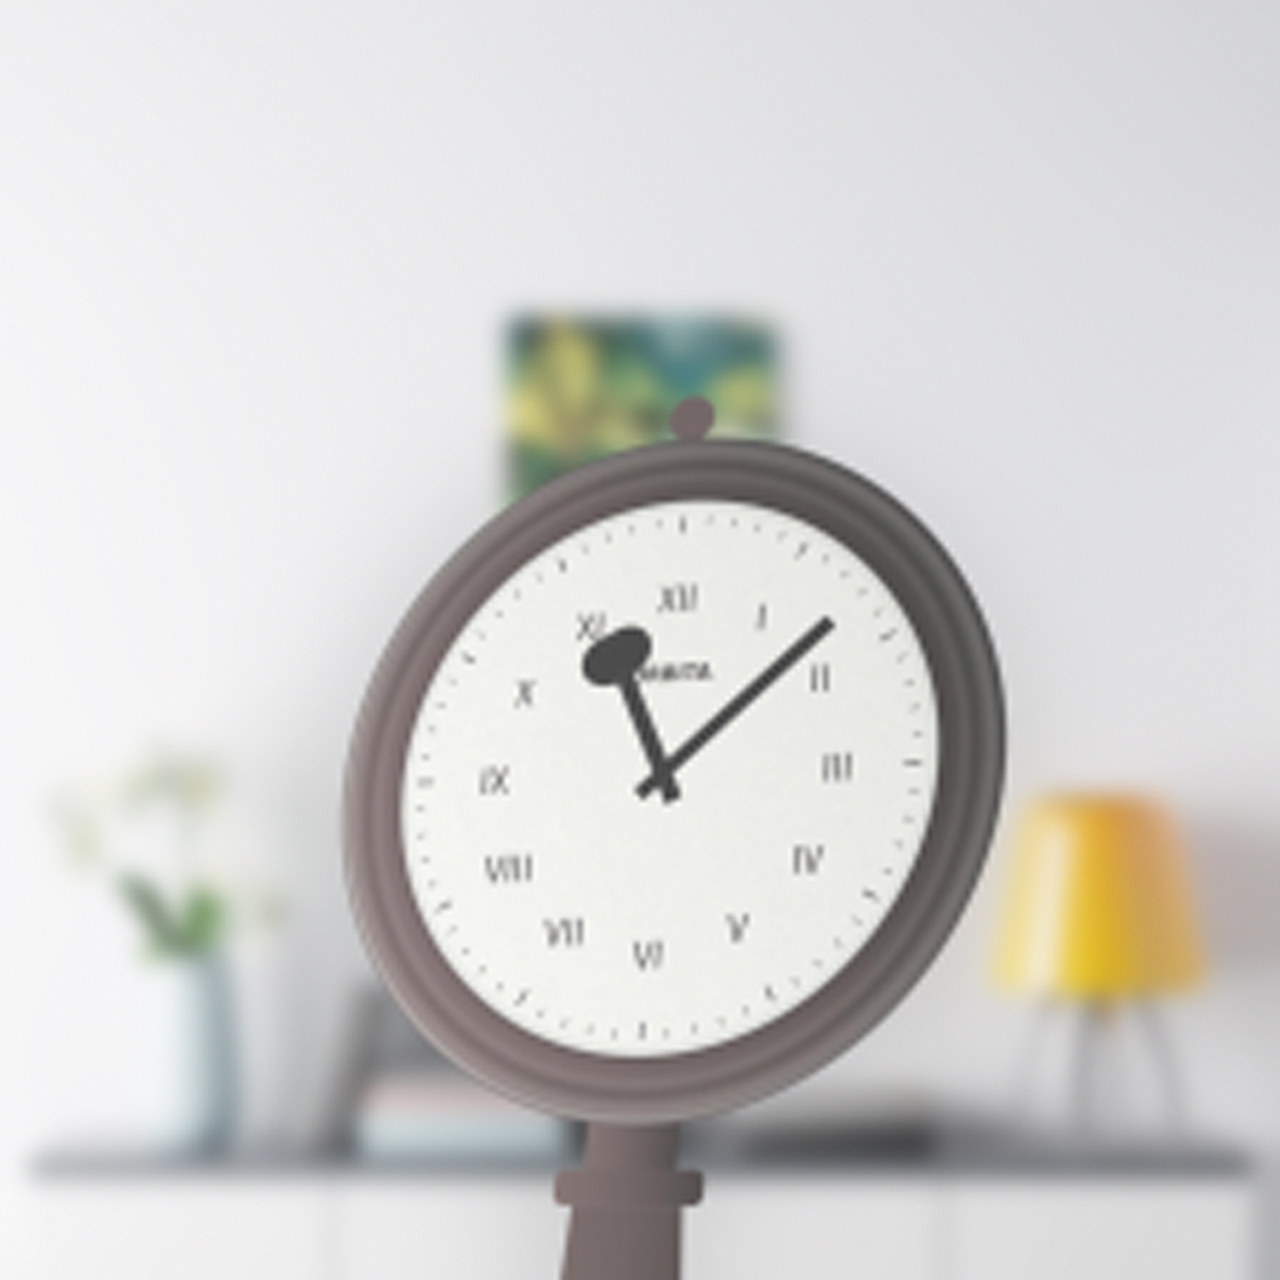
11:08
